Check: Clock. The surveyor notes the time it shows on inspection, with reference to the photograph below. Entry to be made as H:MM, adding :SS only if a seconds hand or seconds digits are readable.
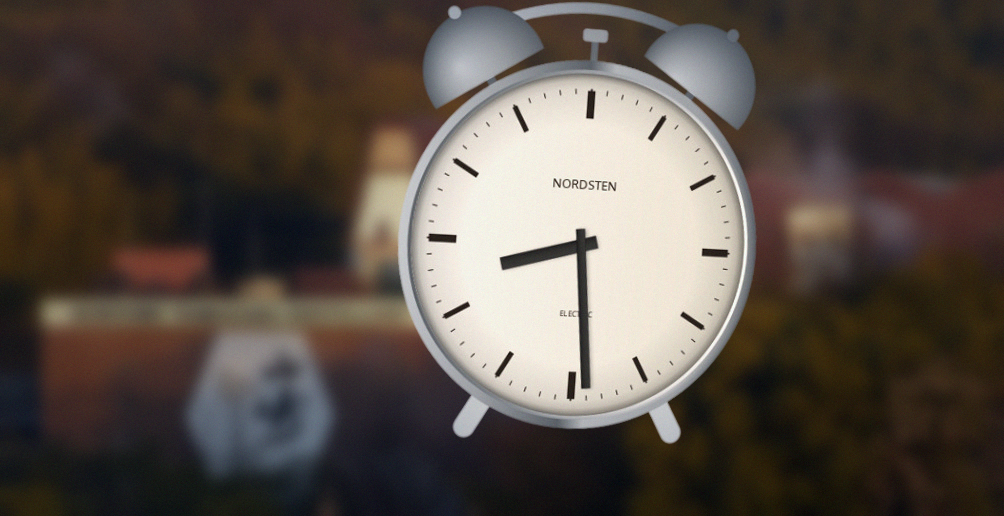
8:29
